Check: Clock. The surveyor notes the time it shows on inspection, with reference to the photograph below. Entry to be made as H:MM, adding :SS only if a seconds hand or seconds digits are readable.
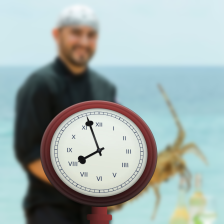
7:57
